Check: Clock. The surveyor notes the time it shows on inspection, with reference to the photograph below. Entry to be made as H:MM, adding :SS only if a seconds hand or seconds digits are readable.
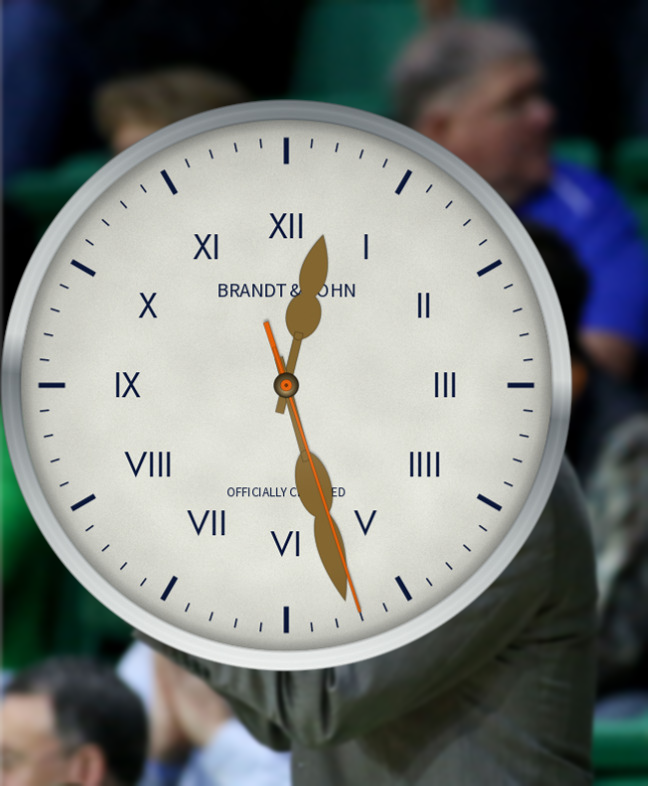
12:27:27
